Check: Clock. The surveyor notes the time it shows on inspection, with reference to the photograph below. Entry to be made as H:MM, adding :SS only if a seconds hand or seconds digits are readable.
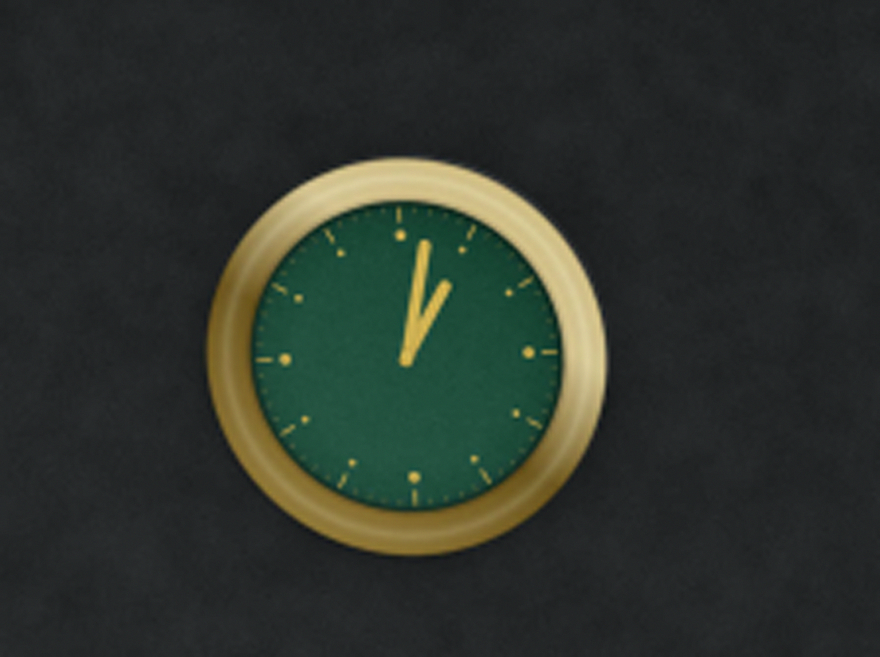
1:02
